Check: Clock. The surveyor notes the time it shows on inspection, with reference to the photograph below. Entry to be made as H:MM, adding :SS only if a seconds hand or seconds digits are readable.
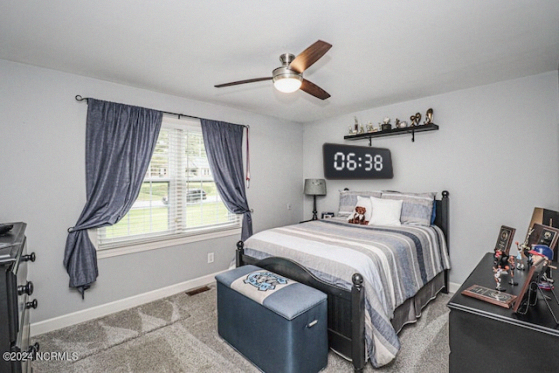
6:38
